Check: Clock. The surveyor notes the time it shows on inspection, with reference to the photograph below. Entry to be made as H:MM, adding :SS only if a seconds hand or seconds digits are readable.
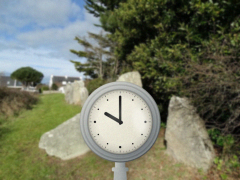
10:00
